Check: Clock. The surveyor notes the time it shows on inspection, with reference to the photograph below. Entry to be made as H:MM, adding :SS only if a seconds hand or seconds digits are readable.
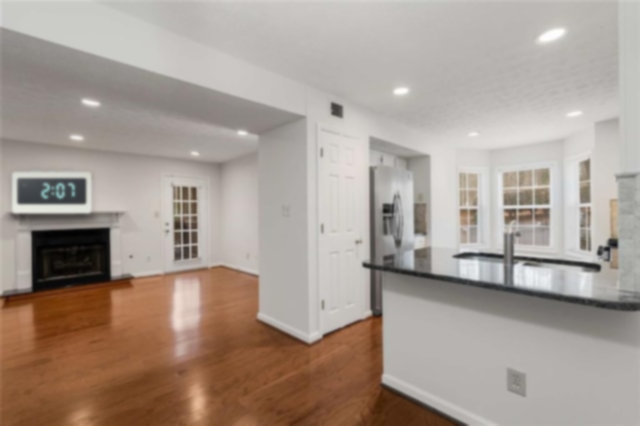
2:07
